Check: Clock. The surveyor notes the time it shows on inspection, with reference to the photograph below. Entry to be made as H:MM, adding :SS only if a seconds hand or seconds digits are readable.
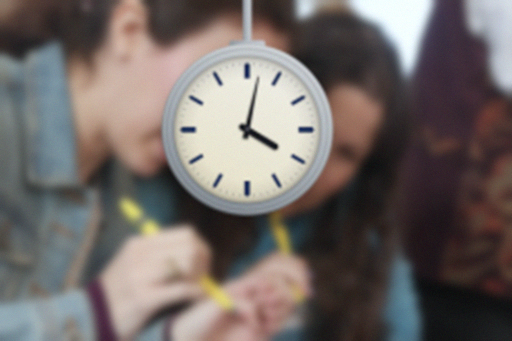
4:02
